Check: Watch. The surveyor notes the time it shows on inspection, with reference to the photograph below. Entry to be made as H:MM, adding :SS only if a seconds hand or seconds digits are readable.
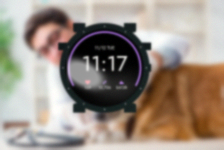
11:17
